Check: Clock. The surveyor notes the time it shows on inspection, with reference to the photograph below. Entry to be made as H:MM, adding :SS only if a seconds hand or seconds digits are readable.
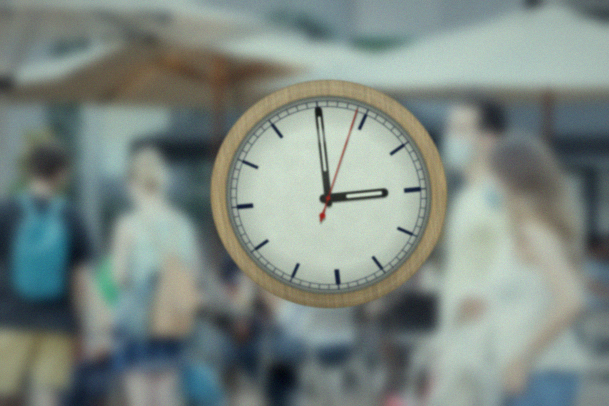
3:00:04
